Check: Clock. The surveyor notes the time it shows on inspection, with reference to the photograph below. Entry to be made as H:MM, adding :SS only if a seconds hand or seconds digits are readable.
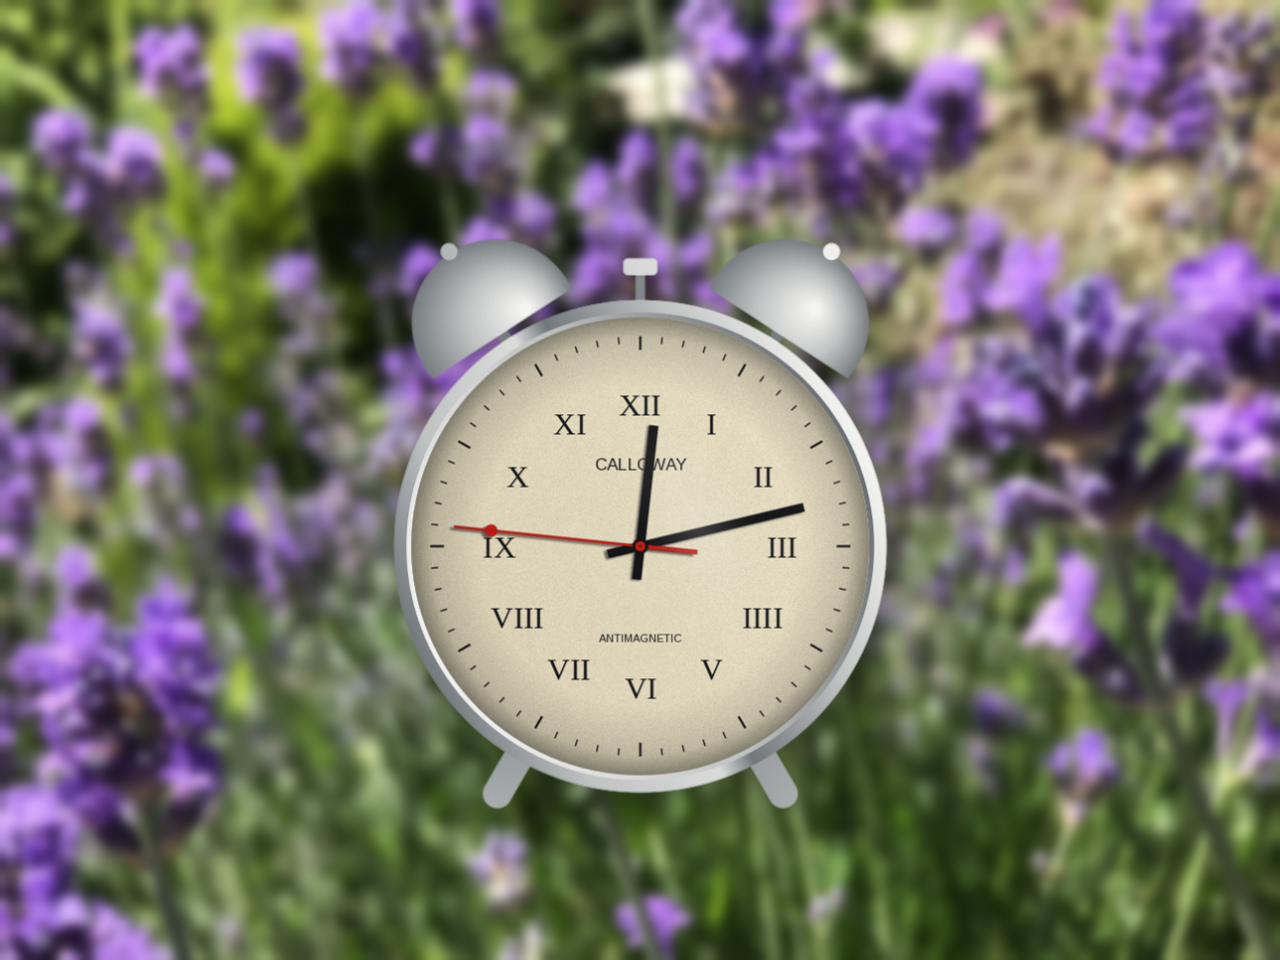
12:12:46
